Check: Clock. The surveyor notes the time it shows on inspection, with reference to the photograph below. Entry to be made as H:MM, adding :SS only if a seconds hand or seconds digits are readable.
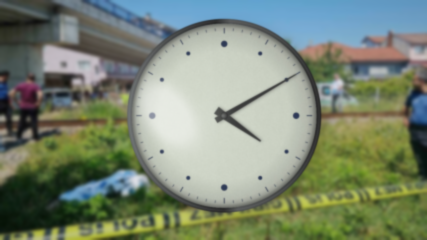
4:10
